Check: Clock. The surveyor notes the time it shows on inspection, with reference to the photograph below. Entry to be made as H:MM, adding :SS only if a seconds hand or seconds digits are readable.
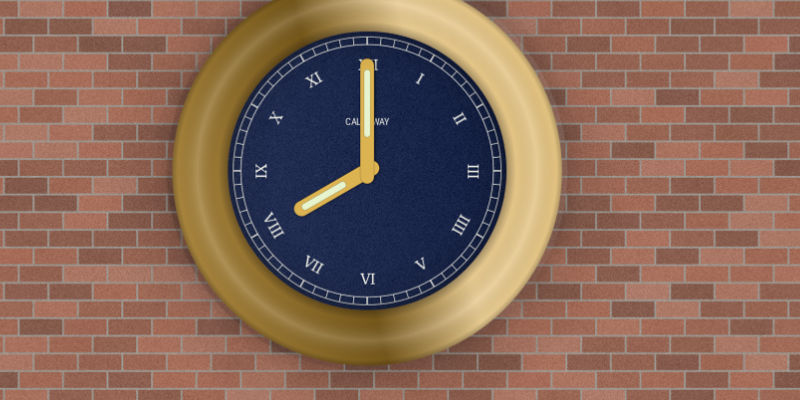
8:00
